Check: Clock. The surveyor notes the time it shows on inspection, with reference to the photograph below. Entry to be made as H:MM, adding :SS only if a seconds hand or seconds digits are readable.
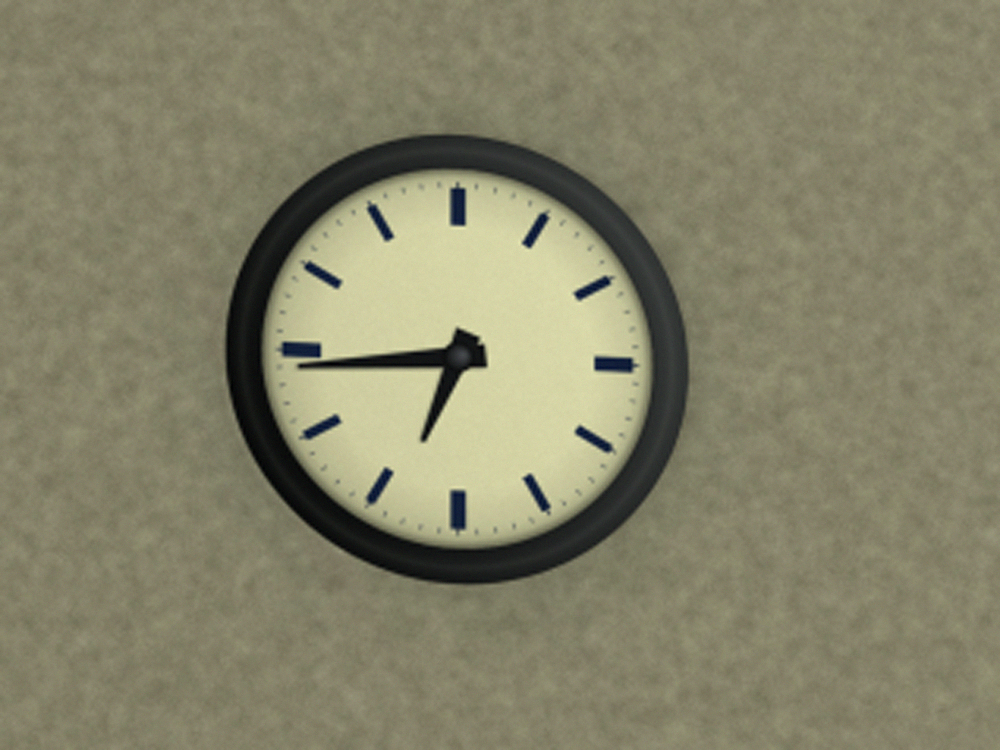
6:44
